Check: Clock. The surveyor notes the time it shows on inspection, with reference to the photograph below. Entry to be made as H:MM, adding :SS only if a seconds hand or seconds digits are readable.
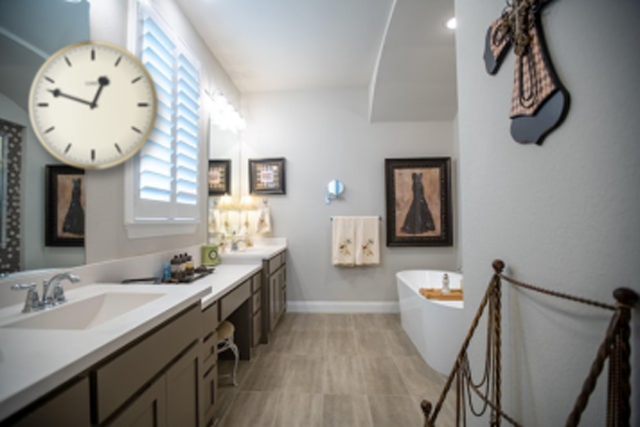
12:48
